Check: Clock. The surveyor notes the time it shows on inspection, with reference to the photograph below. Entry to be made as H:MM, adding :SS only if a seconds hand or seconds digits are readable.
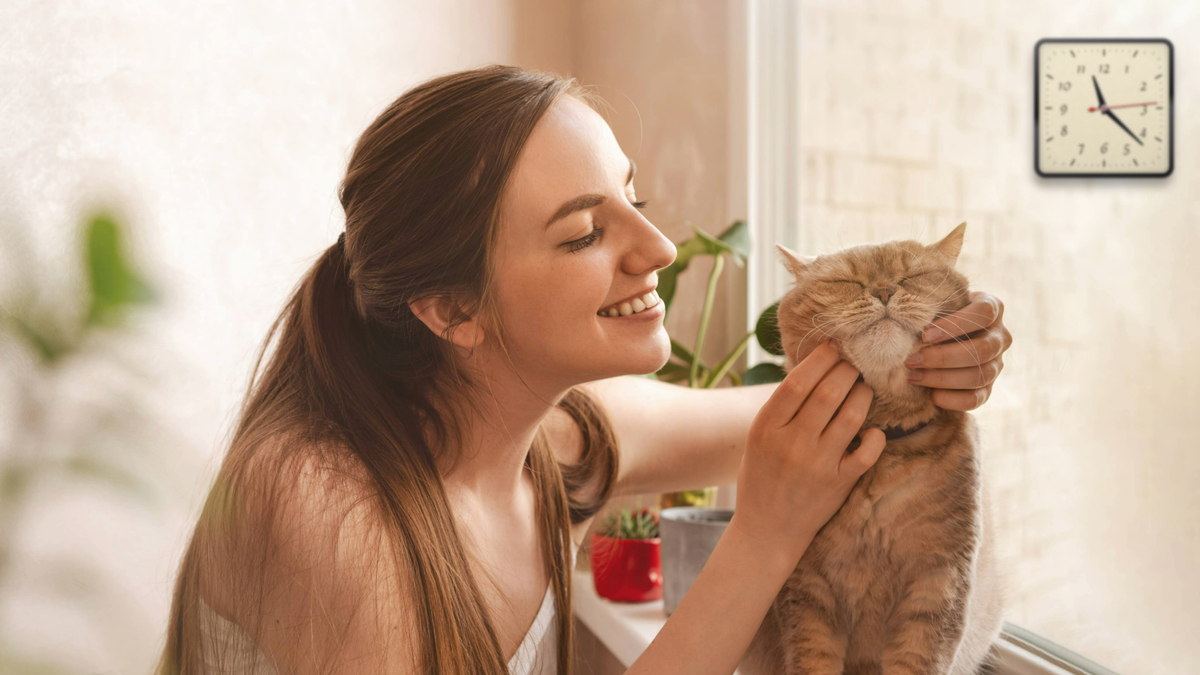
11:22:14
